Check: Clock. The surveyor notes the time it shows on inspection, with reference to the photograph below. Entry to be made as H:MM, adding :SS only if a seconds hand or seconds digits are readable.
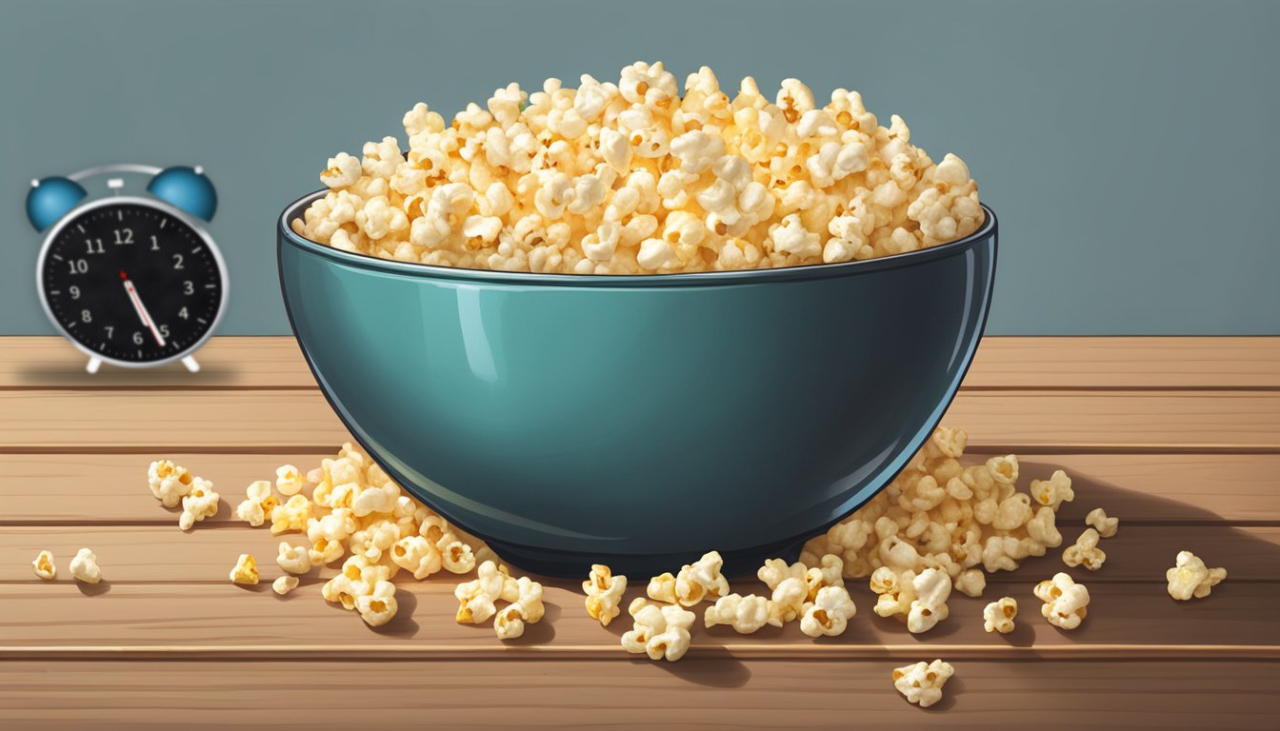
5:26:27
